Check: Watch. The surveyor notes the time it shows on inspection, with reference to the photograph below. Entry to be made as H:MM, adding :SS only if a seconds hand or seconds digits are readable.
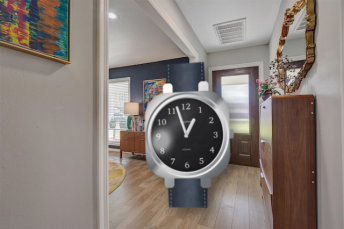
12:57
